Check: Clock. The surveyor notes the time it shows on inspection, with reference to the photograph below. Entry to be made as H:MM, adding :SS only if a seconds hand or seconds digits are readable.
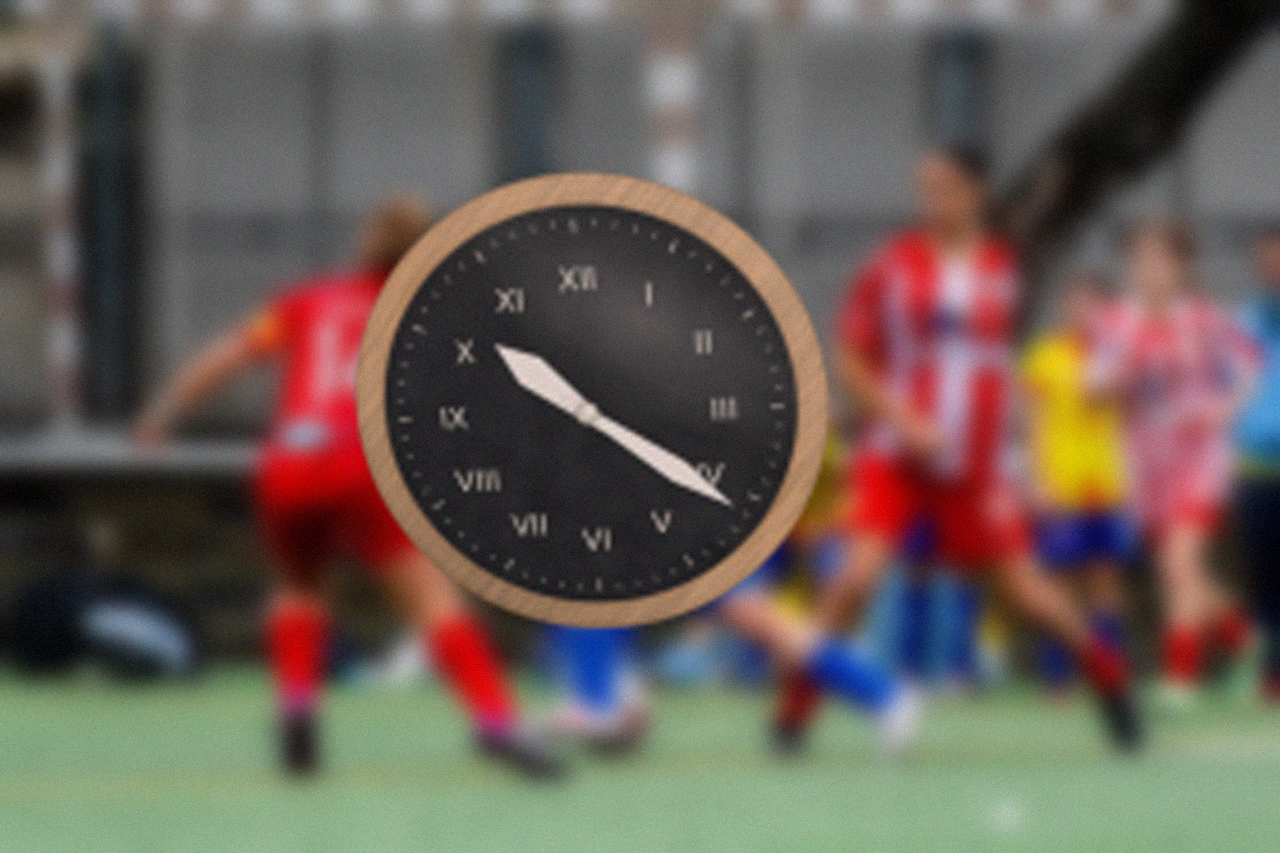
10:21
